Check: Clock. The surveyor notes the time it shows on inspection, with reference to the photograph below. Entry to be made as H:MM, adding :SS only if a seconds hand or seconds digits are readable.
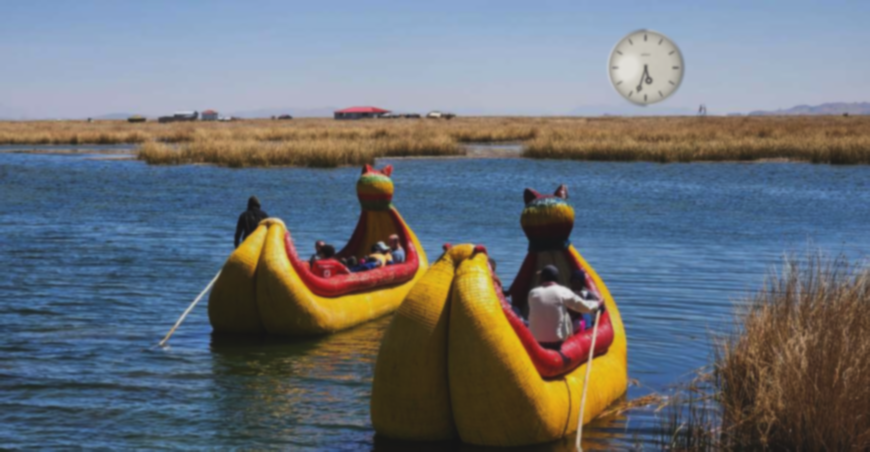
5:33
